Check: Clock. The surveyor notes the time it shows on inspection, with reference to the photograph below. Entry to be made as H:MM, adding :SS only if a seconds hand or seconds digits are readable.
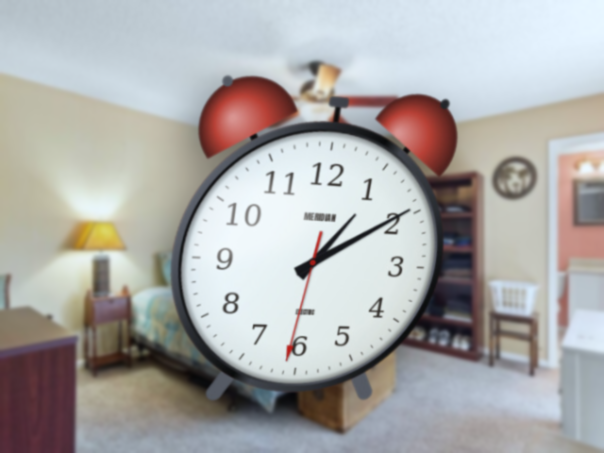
1:09:31
